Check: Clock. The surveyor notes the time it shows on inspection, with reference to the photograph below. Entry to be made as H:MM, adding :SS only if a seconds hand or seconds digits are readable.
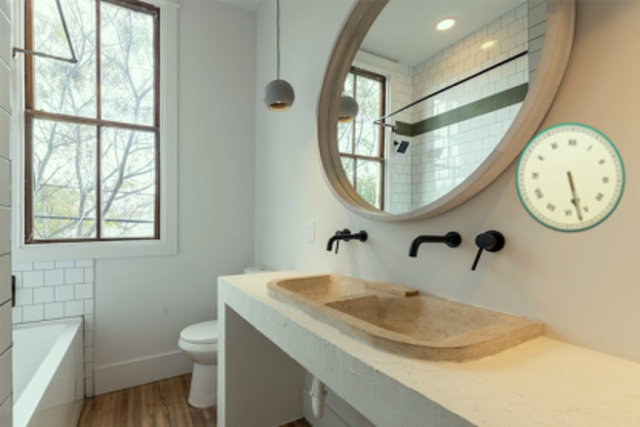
5:27
